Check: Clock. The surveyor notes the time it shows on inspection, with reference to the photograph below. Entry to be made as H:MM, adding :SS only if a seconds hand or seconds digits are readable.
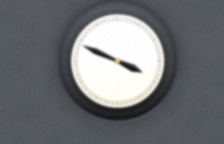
3:49
